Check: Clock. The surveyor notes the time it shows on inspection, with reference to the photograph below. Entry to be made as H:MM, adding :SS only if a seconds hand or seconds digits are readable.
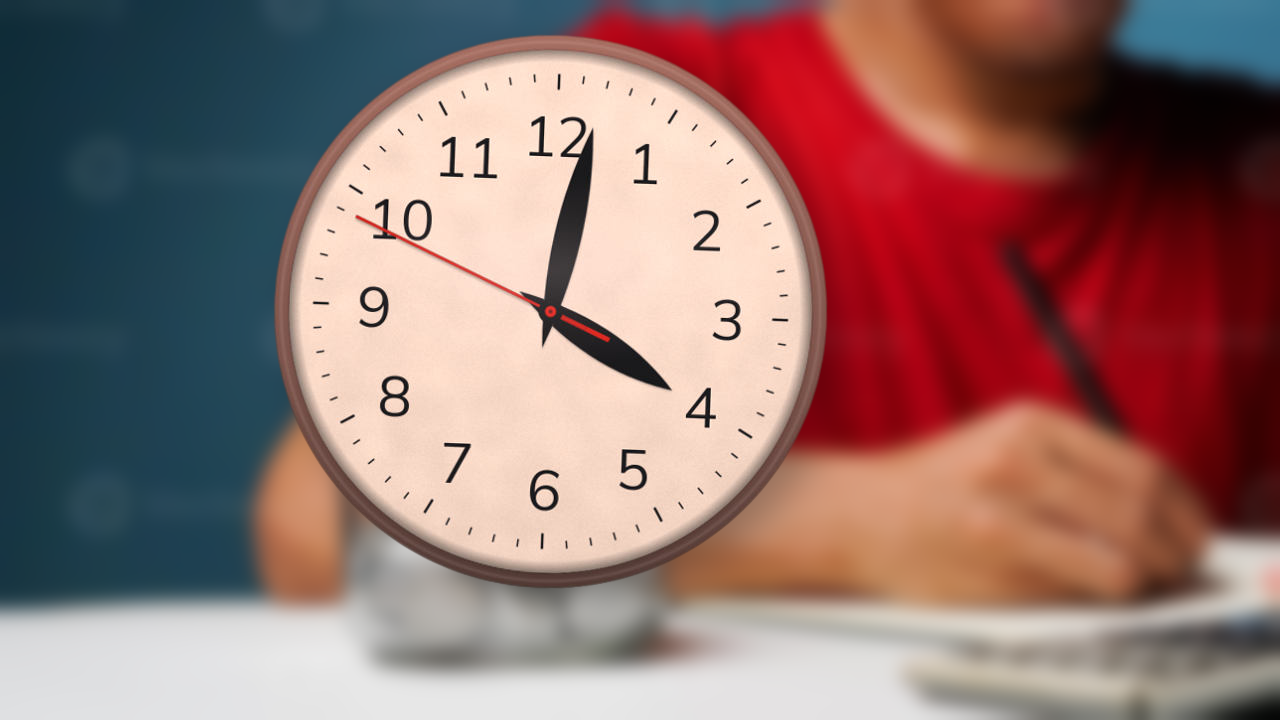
4:01:49
